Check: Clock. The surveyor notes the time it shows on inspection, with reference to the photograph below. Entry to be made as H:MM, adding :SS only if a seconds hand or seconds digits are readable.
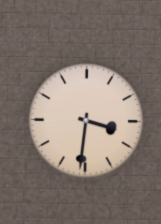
3:31
